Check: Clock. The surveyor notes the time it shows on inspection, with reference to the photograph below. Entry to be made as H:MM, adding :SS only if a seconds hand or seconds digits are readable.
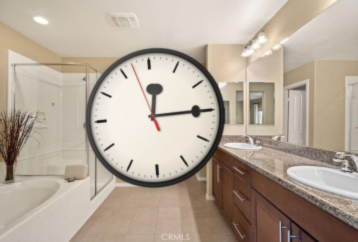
12:14:57
